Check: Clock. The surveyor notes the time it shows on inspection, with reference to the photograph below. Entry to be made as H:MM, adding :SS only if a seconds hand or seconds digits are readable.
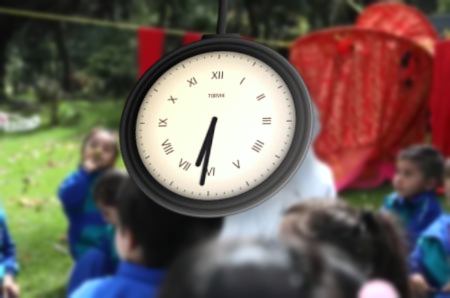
6:31
